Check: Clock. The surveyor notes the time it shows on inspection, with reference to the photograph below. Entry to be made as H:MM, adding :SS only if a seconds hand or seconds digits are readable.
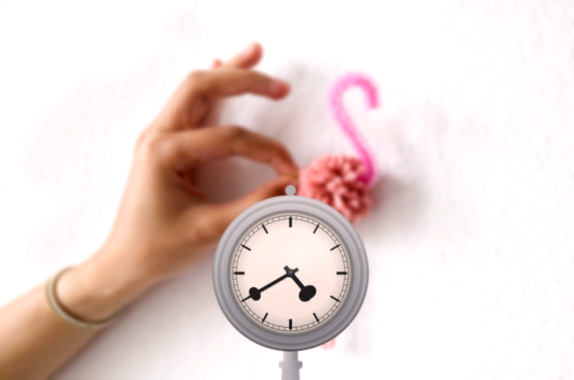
4:40
